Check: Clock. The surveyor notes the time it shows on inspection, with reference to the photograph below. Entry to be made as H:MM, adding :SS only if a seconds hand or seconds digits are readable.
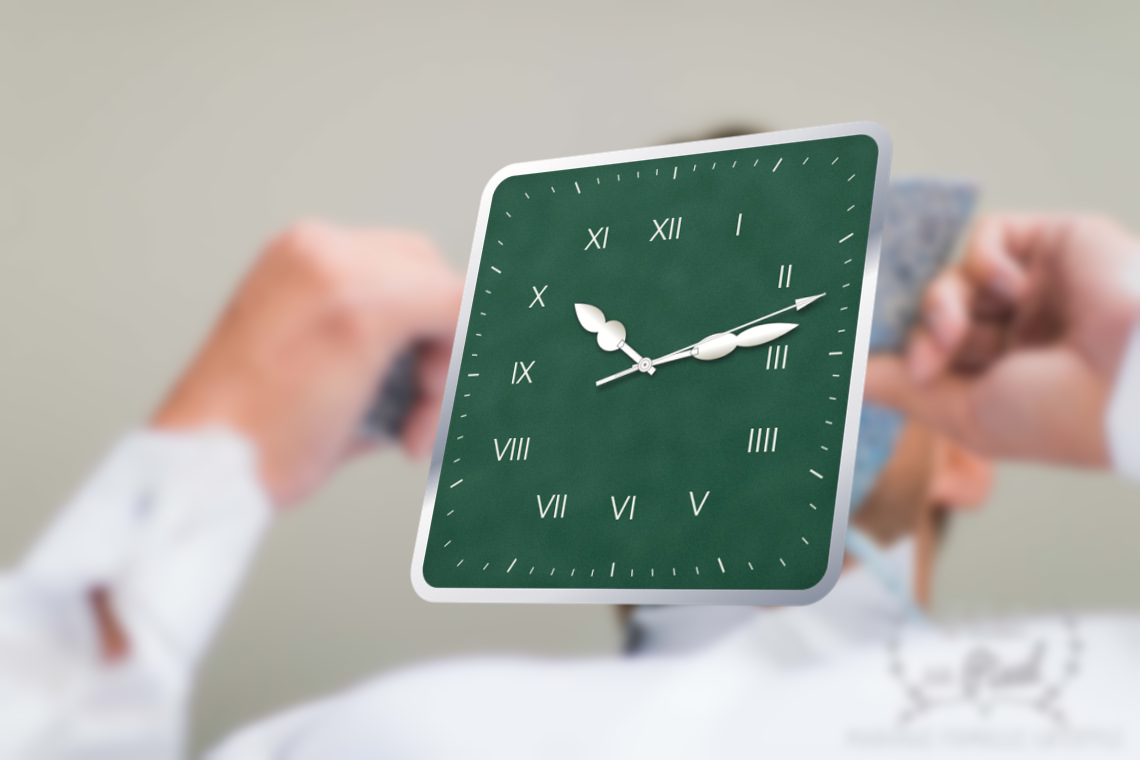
10:13:12
